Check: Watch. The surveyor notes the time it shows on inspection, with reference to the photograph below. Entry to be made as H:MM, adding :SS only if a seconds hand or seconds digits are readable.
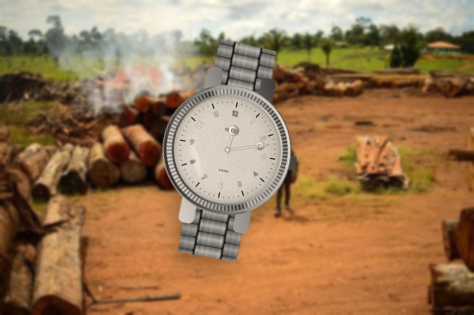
12:12
